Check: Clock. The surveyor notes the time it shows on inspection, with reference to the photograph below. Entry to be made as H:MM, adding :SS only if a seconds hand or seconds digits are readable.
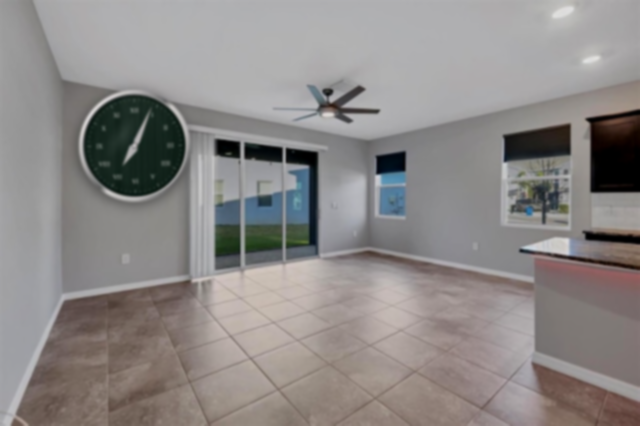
7:04
